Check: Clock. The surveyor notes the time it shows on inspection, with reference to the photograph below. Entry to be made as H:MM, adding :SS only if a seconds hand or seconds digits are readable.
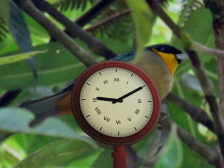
9:10
